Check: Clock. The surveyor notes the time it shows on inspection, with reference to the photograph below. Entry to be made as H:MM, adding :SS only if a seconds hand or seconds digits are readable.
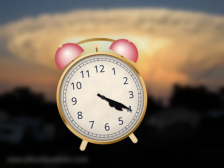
4:20
